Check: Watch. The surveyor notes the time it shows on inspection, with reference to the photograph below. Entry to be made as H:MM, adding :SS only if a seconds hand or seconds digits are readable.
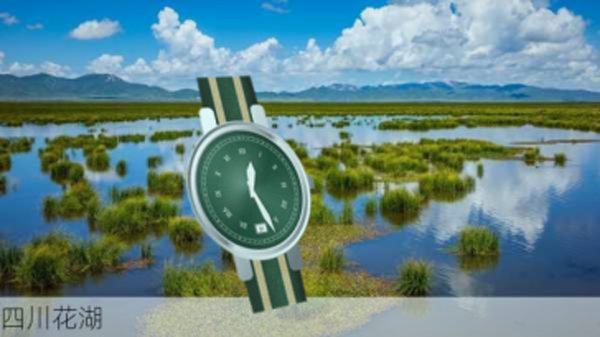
12:27
